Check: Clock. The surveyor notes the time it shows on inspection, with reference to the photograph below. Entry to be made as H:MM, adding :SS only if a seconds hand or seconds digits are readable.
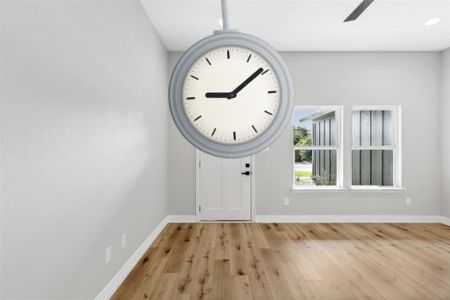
9:09
